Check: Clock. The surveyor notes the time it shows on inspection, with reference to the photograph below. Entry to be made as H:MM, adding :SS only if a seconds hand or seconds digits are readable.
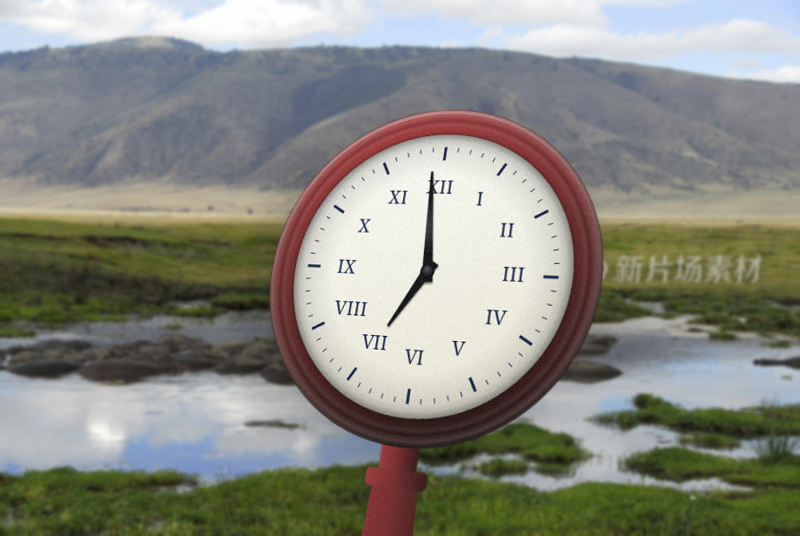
6:59
